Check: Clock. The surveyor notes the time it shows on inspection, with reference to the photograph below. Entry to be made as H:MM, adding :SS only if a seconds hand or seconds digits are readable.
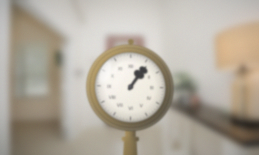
1:06
